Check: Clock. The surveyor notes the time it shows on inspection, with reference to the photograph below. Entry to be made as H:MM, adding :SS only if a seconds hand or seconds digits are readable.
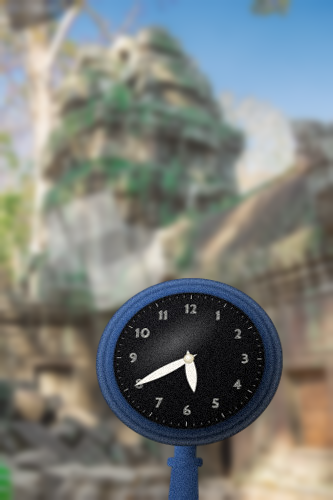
5:40
